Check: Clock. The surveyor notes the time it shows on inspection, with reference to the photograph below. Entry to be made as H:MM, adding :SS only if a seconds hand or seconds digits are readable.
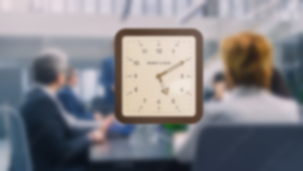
5:10
